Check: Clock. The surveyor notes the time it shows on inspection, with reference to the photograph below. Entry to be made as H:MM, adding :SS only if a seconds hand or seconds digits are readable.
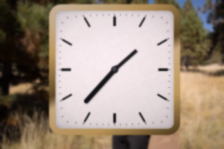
1:37
